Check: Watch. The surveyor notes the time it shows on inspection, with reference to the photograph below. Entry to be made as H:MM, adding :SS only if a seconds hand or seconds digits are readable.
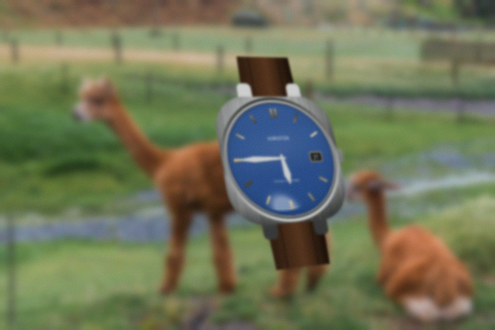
5:45
